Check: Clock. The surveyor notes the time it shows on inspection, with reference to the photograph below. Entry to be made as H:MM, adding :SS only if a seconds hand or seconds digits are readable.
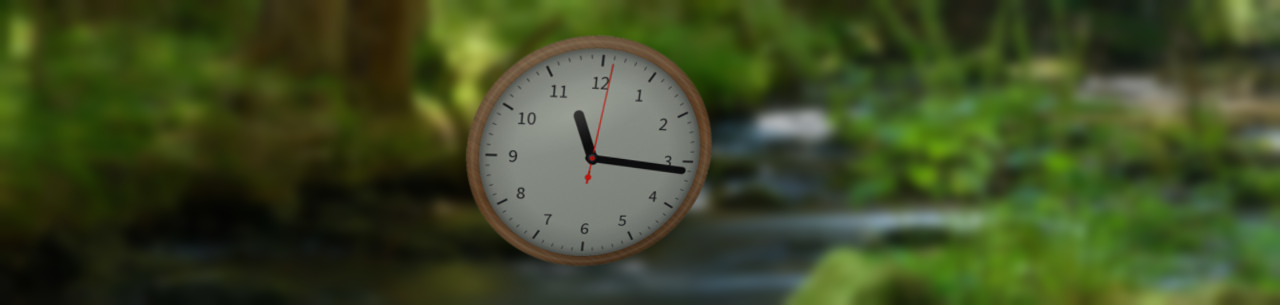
11:16:01
